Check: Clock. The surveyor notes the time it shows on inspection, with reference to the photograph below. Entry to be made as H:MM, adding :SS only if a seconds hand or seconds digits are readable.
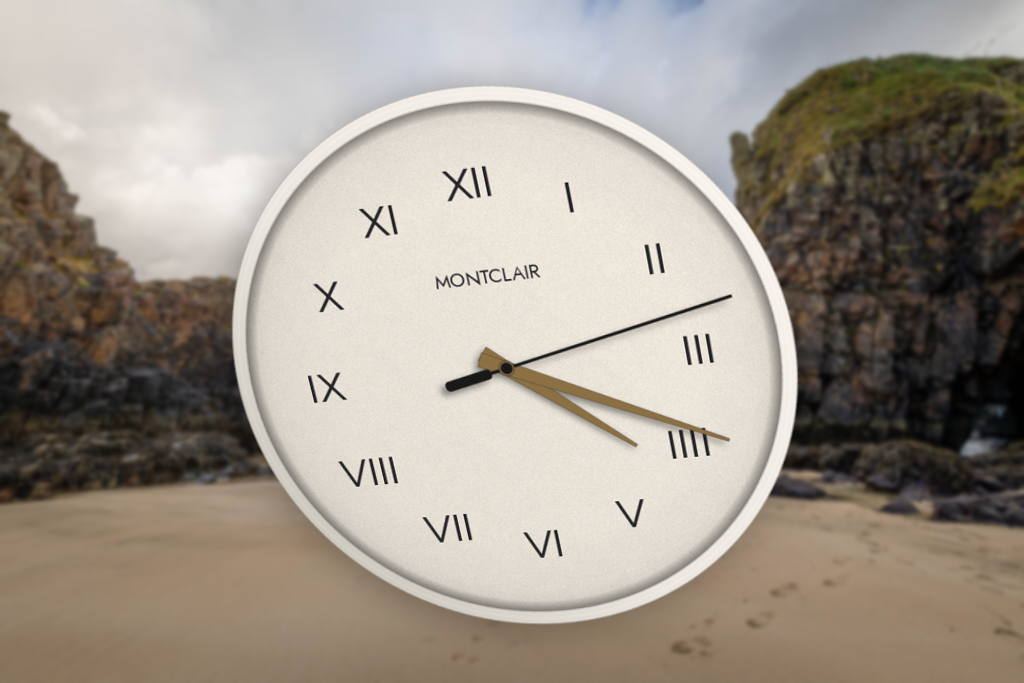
4:19:13
